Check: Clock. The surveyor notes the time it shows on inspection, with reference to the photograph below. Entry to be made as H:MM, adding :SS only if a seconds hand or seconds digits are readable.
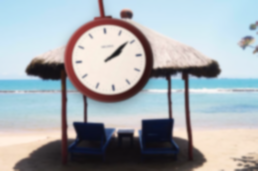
2:09
